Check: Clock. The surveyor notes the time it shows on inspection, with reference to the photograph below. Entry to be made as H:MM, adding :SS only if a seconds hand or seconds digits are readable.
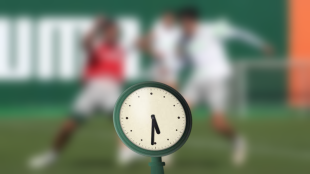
5:31
